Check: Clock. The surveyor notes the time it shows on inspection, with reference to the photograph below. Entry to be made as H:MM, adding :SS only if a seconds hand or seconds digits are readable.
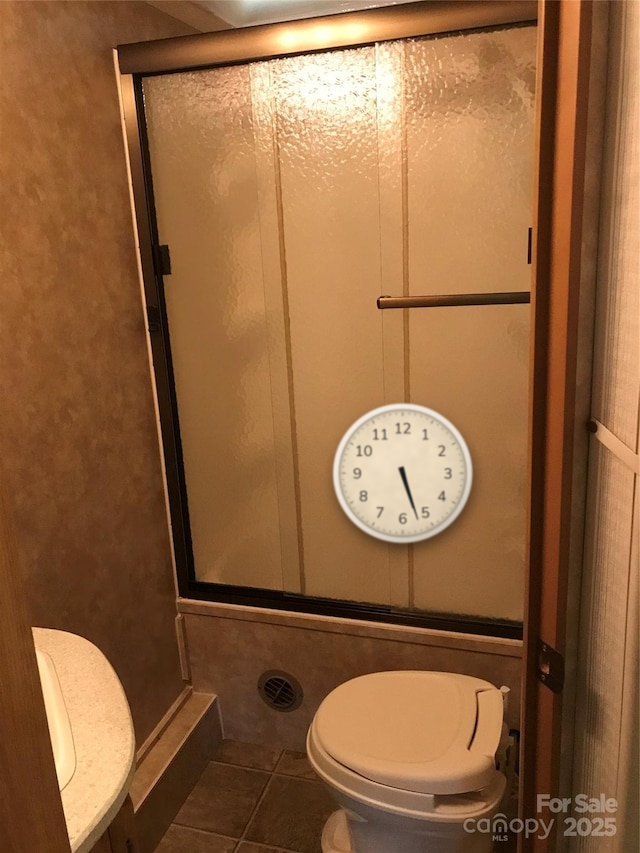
5:27
